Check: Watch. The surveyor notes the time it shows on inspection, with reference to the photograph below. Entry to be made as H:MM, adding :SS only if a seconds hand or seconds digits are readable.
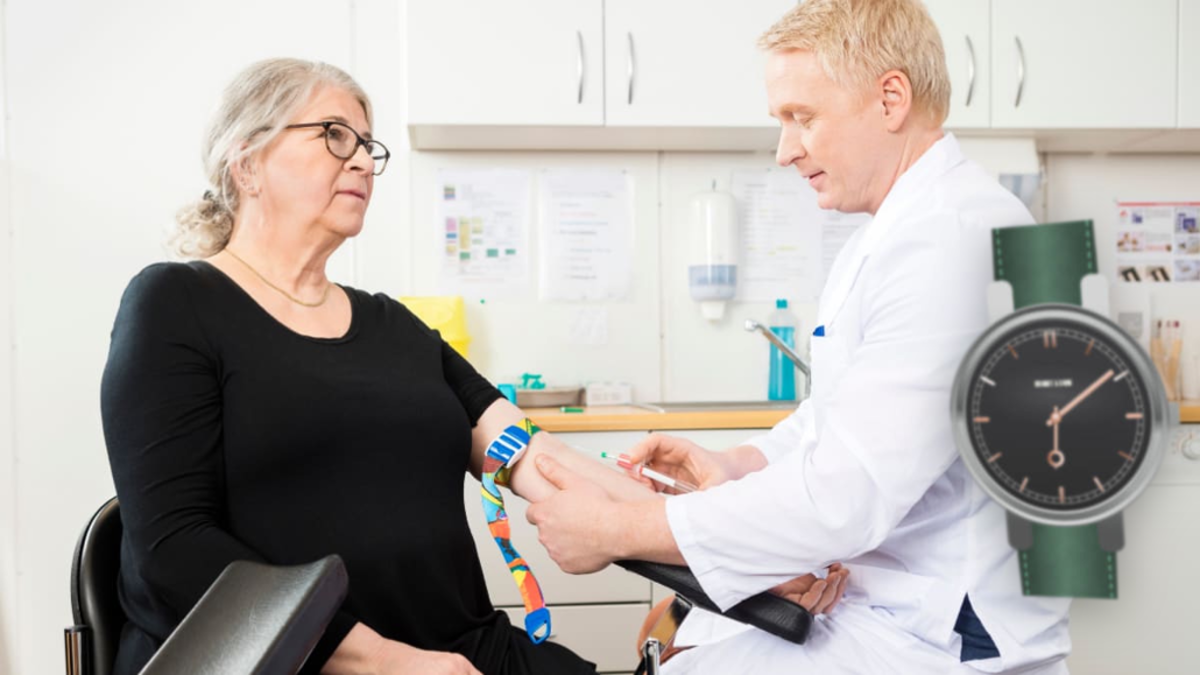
6:09
